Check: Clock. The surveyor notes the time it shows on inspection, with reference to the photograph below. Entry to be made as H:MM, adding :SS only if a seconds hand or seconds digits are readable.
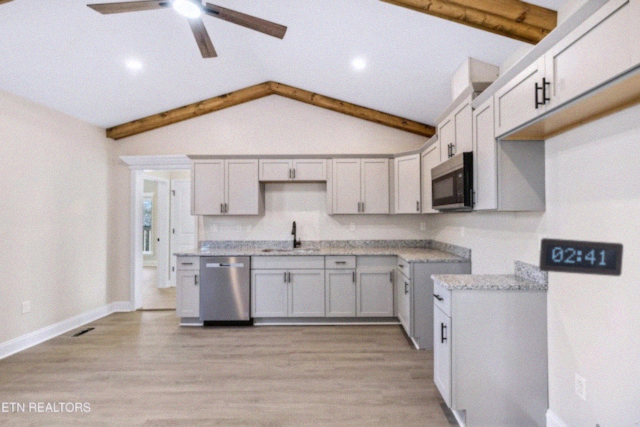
2:41
